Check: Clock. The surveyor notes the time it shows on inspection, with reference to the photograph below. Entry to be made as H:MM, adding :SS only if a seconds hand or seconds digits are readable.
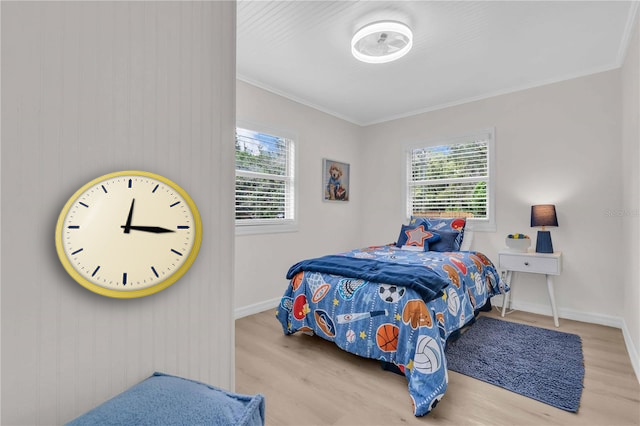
12:16
